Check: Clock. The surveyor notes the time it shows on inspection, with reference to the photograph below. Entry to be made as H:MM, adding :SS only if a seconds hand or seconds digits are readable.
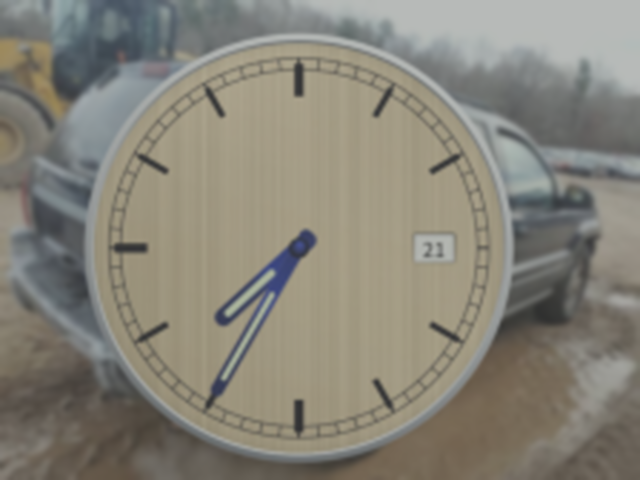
7:35
